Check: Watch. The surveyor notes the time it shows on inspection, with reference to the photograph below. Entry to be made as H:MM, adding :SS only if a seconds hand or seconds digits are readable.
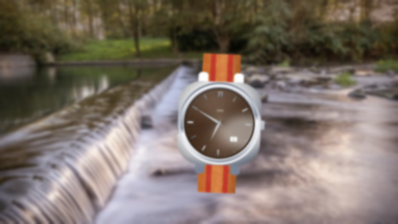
6:50
